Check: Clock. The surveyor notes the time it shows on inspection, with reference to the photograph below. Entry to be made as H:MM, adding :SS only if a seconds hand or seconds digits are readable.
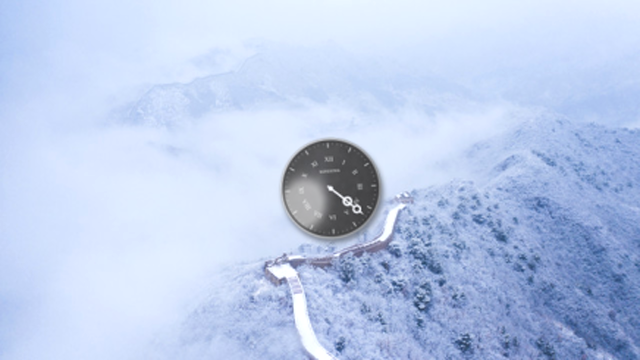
4:22
